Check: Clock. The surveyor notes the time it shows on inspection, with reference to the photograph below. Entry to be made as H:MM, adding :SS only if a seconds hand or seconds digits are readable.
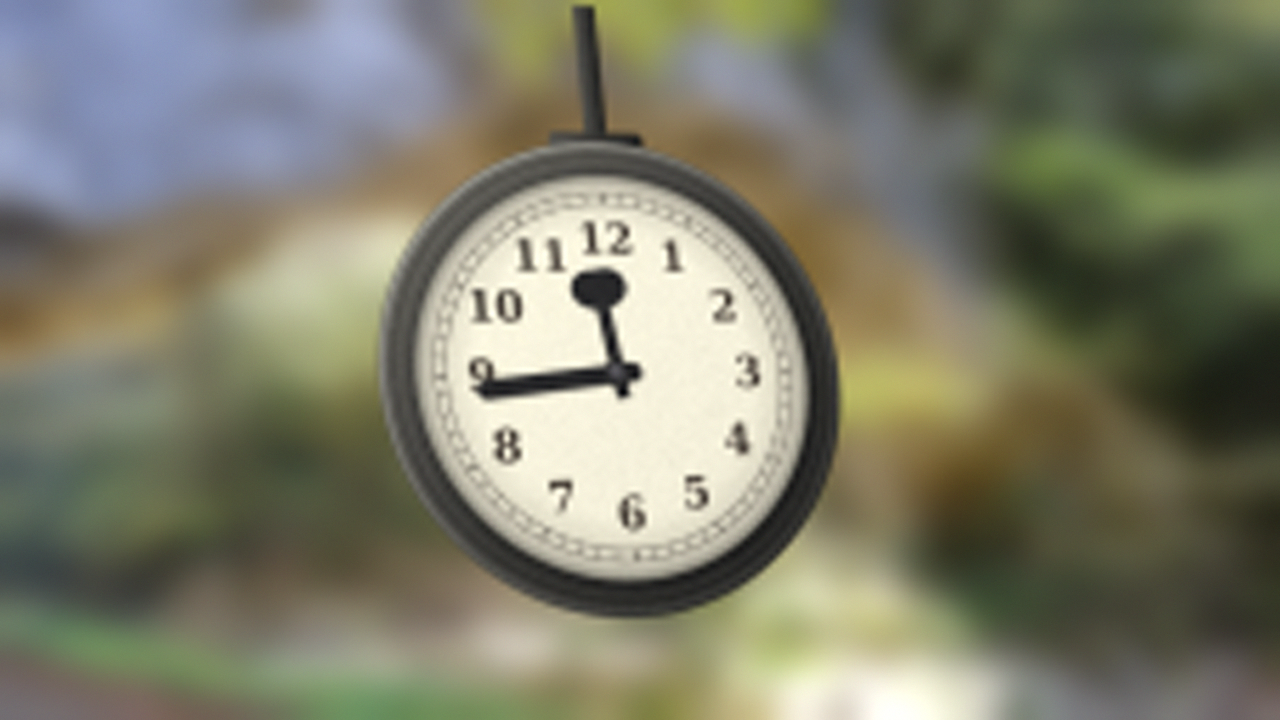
11:44
